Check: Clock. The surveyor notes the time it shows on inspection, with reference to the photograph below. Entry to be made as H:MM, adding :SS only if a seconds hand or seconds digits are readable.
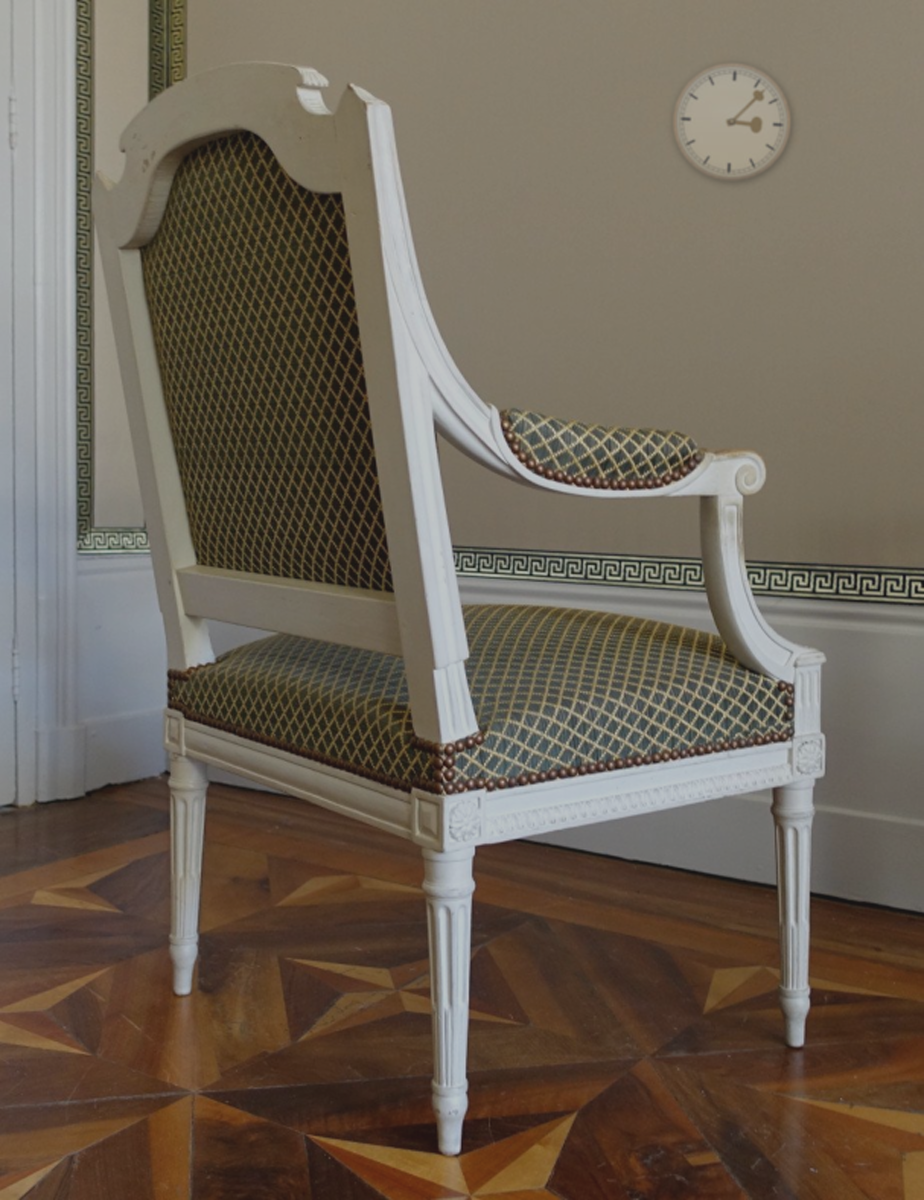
3:07
